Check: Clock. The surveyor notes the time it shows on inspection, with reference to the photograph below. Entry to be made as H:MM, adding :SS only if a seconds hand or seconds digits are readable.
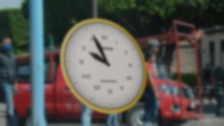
9:56
